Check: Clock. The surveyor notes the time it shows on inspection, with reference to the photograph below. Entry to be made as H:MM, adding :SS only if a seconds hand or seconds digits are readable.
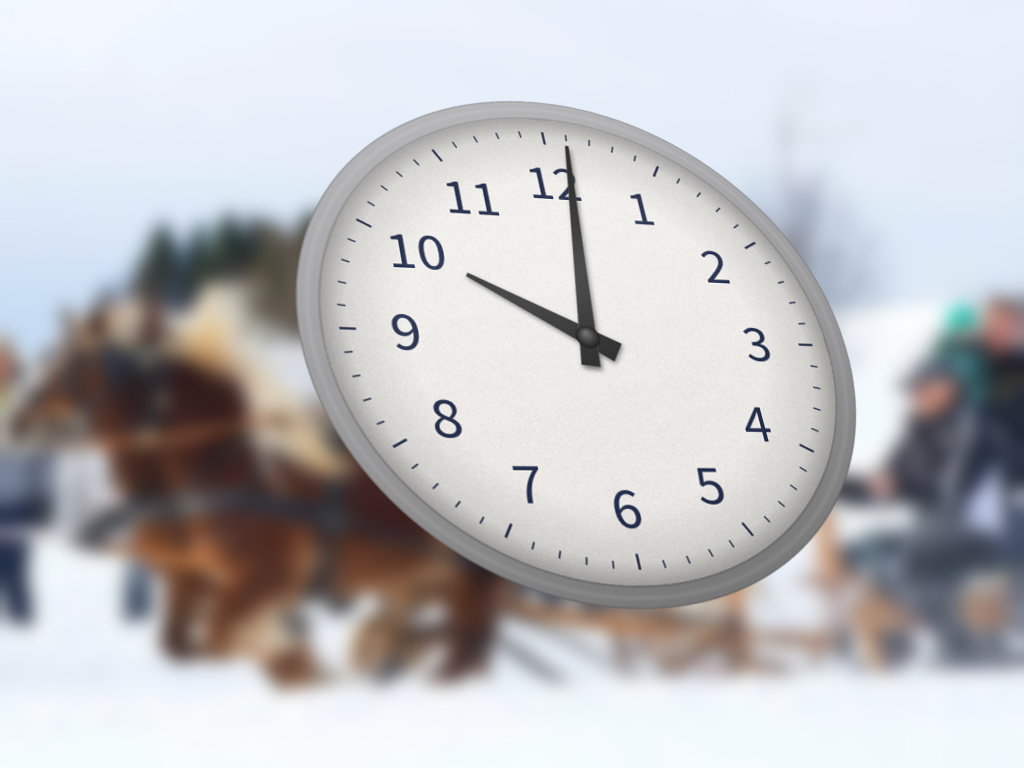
10:01
